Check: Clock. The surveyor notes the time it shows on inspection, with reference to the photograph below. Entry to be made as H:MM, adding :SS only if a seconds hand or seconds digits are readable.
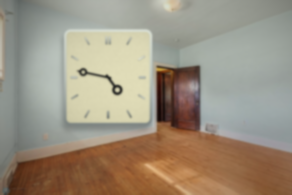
4:47
